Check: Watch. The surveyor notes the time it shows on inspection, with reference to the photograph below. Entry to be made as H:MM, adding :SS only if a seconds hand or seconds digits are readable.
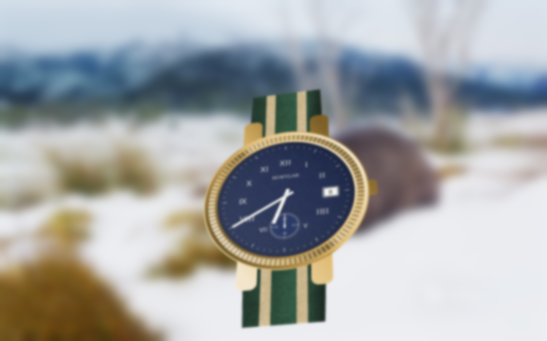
6:40
